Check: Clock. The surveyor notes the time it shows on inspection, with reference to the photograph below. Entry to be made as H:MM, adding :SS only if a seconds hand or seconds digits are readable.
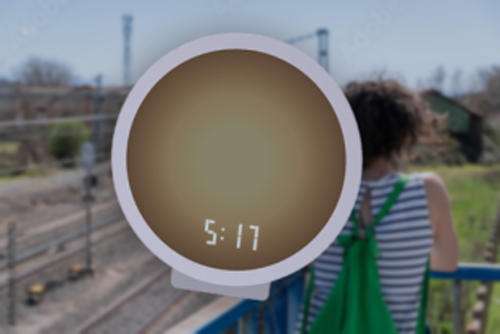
5:17
